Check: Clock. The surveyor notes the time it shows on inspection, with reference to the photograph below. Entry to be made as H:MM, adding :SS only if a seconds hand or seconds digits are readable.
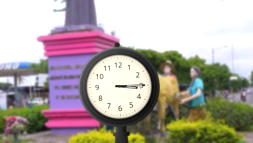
3:15
